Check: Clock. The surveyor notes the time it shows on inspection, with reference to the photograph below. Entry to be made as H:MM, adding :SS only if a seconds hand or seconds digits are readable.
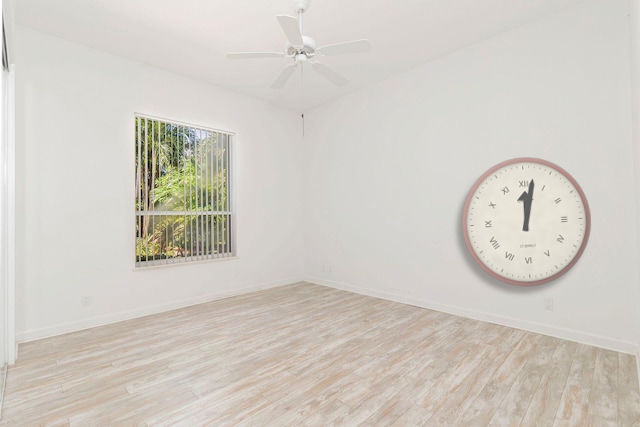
12:02
